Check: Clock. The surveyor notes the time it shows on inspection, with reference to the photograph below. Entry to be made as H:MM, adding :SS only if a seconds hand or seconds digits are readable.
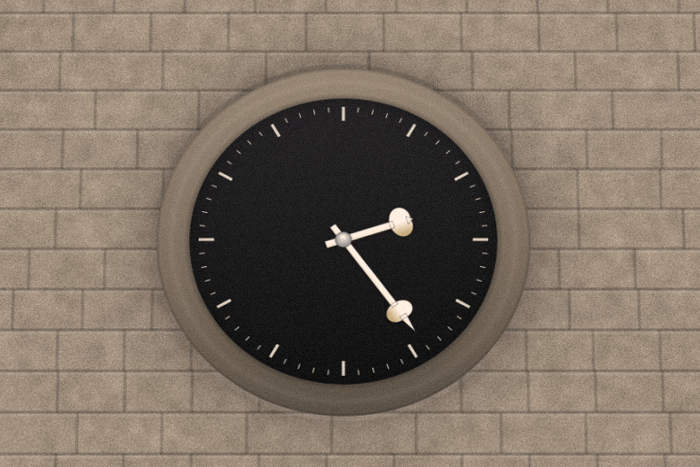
2:24
